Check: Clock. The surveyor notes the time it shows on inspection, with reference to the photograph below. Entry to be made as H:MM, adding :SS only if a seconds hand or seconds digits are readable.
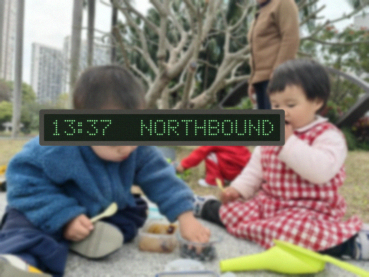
13:37
